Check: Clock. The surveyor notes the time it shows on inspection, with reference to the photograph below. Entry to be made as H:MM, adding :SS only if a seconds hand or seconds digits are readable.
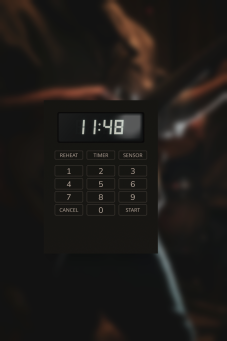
11:48
